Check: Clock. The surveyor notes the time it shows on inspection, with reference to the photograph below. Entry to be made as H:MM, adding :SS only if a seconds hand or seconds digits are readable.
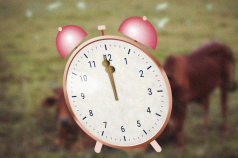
11:59
